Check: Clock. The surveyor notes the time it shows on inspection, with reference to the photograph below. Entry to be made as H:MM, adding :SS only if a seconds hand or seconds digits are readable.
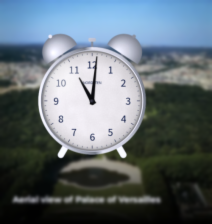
11:01
